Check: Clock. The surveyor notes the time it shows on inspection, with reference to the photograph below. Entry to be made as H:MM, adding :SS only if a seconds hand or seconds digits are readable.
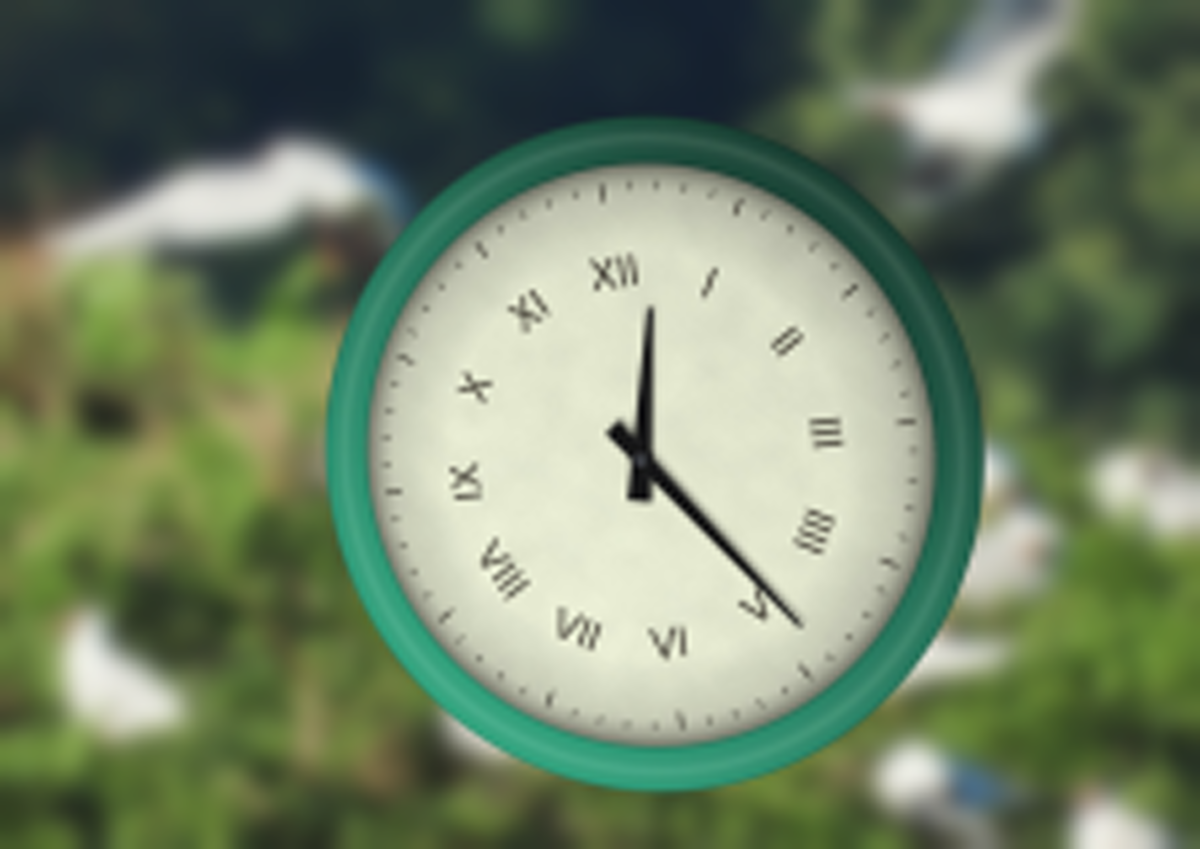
12:24
